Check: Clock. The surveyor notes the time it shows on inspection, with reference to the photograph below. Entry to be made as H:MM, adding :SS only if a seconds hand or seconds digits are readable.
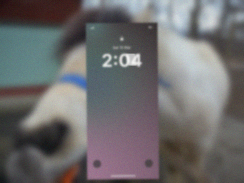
2:04
